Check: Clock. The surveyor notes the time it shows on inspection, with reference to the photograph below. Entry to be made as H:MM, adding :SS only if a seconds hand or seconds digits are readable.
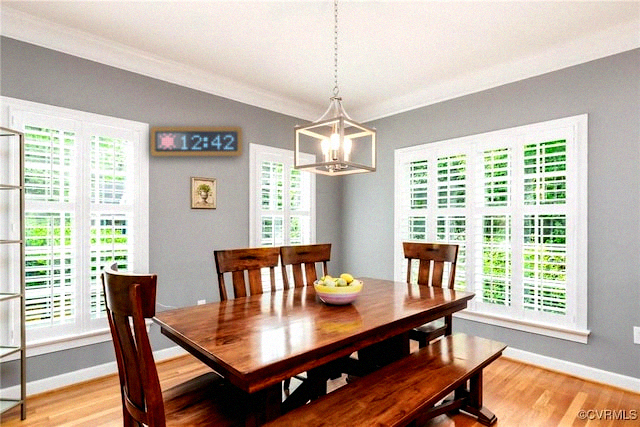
12:42
